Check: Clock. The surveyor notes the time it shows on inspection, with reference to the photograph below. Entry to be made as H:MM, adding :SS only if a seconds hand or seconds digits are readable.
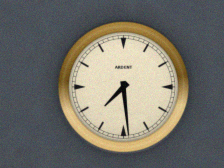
7:29
